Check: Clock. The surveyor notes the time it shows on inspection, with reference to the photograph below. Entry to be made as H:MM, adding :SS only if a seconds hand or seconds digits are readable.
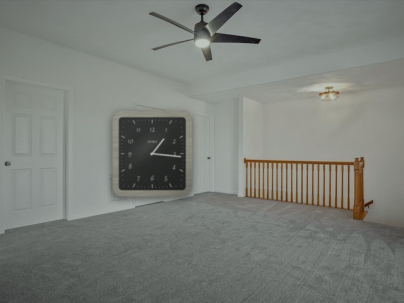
1:16
